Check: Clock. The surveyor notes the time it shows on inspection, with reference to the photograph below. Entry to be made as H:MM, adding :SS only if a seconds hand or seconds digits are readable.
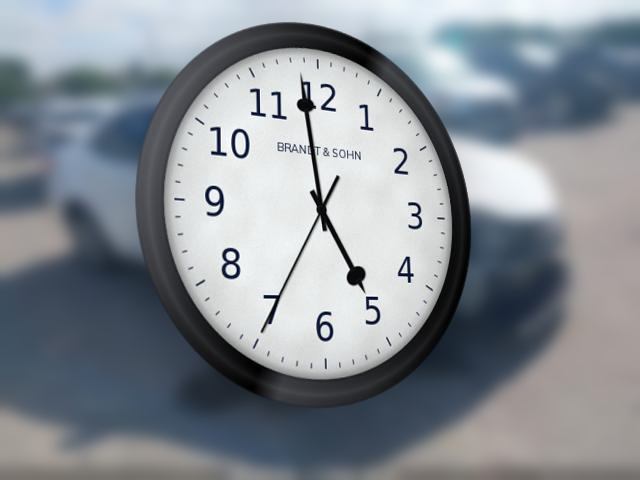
4:58:35
